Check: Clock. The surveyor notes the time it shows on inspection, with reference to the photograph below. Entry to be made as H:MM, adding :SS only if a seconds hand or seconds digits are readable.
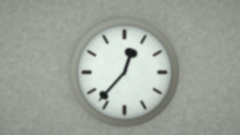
12:37
